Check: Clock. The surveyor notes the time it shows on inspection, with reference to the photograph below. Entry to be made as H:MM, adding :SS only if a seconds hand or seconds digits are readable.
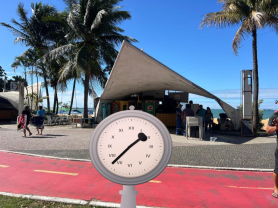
1:37
